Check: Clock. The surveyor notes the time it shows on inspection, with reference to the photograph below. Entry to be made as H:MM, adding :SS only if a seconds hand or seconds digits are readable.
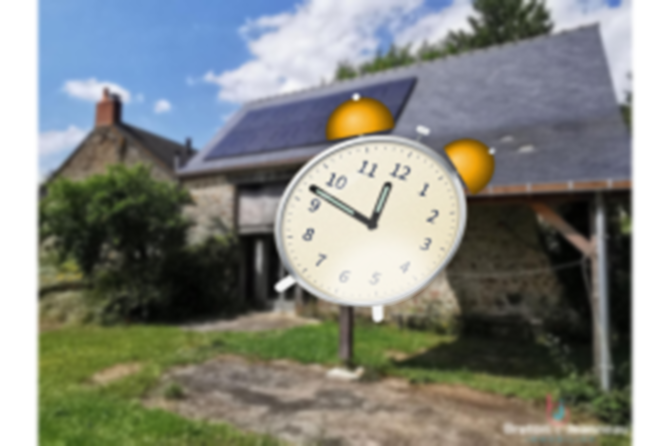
11:47
